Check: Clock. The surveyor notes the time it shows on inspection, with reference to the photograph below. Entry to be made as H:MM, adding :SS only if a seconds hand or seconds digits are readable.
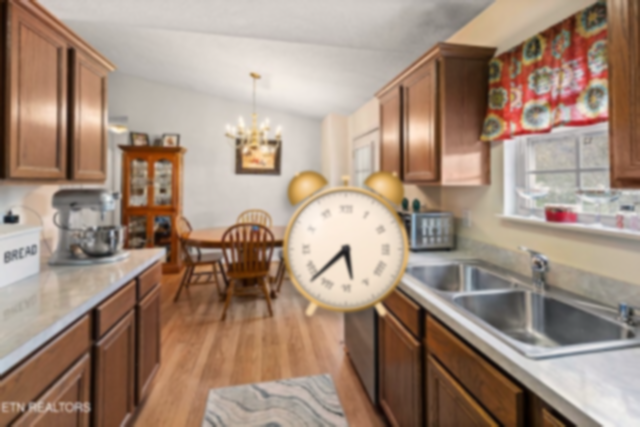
5:38
